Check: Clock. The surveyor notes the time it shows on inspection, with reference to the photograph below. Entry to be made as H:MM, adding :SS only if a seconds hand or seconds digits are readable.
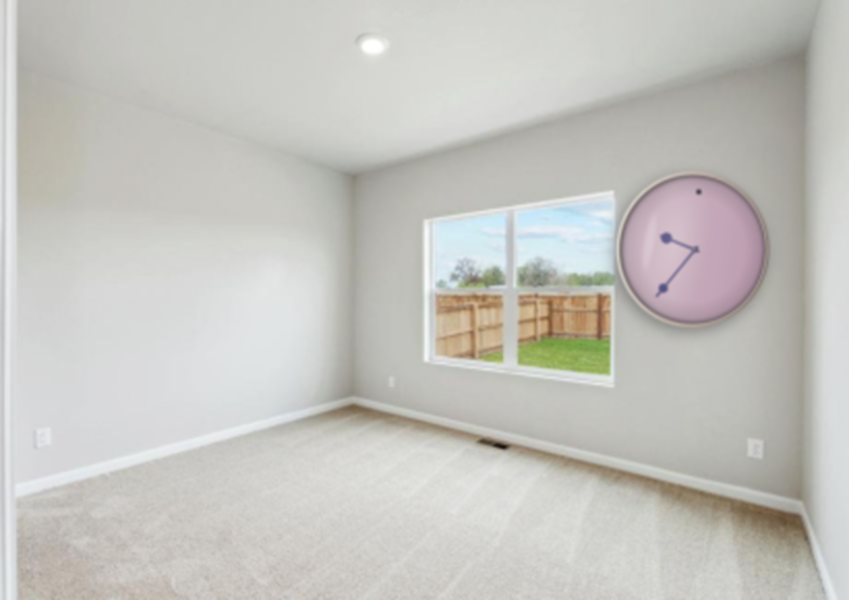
9:36
